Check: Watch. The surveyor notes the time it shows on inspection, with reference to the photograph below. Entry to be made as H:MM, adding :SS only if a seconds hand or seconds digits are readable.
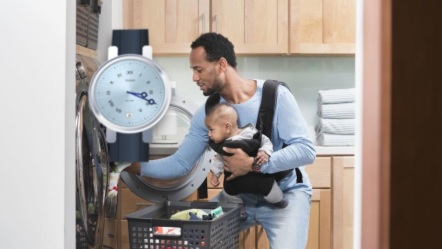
3:19
